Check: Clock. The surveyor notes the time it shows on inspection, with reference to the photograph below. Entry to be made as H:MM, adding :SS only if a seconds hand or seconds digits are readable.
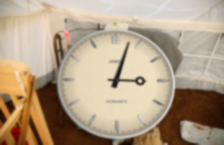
3:03
